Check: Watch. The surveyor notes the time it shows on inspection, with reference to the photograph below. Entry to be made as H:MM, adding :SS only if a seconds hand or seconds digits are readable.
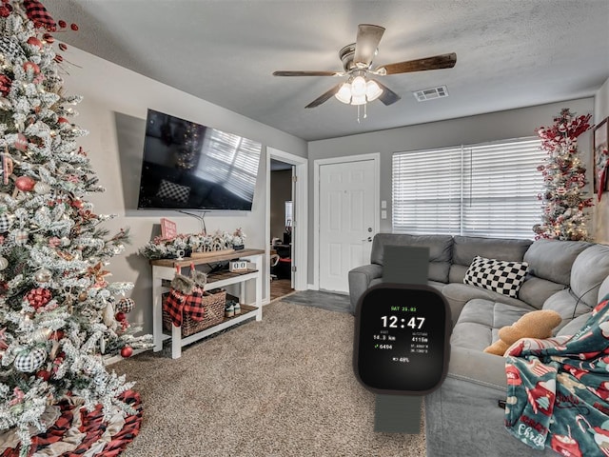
12:47
